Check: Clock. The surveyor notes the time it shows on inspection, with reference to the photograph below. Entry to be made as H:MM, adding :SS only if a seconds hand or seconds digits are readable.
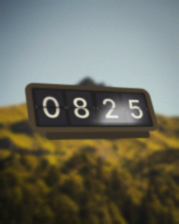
8:25
